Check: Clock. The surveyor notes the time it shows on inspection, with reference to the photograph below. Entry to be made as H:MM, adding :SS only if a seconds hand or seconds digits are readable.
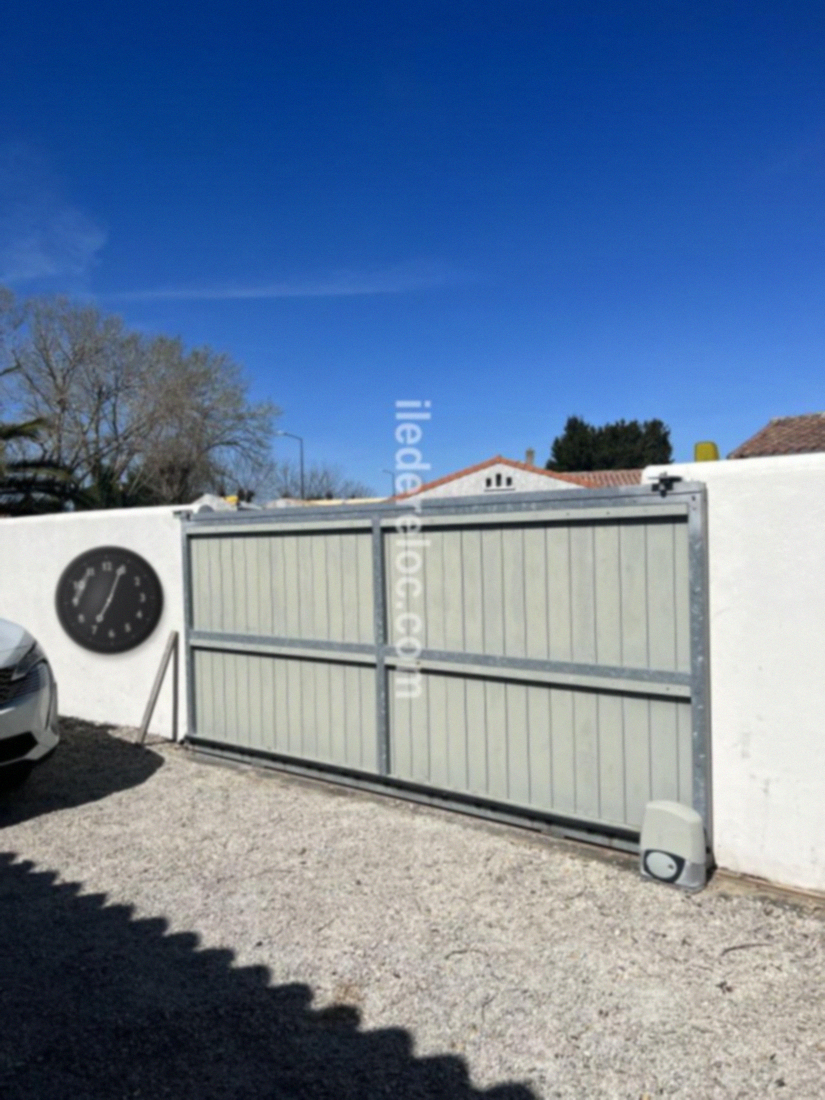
7:04
